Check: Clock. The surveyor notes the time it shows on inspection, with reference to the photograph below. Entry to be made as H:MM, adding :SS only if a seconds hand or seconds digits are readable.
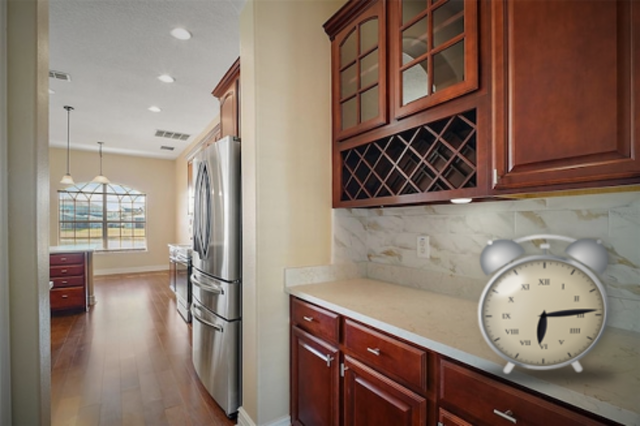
6:14
